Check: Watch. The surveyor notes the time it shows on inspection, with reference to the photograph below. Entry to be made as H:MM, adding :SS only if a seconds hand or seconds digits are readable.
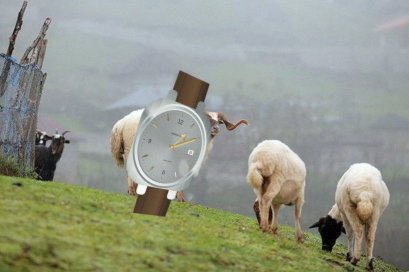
1:10
